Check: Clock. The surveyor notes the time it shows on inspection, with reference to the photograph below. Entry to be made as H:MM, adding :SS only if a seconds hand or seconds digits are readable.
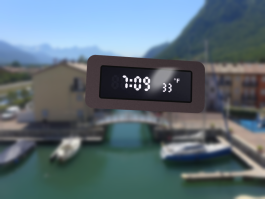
7:09
